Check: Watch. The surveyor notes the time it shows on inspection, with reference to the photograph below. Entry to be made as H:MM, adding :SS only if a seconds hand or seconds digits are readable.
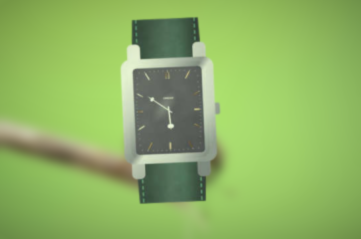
5:51
